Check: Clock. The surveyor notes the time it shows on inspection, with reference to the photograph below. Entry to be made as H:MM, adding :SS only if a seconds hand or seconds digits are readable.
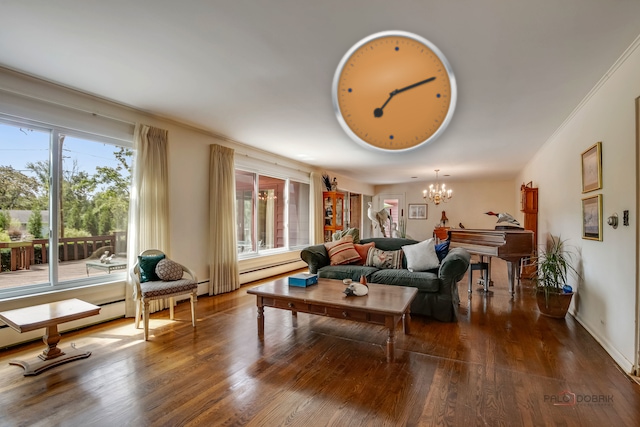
7:11
